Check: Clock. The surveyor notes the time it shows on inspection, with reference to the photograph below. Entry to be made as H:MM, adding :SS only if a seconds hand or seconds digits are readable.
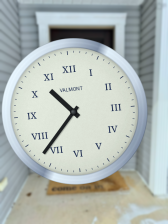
10:37
